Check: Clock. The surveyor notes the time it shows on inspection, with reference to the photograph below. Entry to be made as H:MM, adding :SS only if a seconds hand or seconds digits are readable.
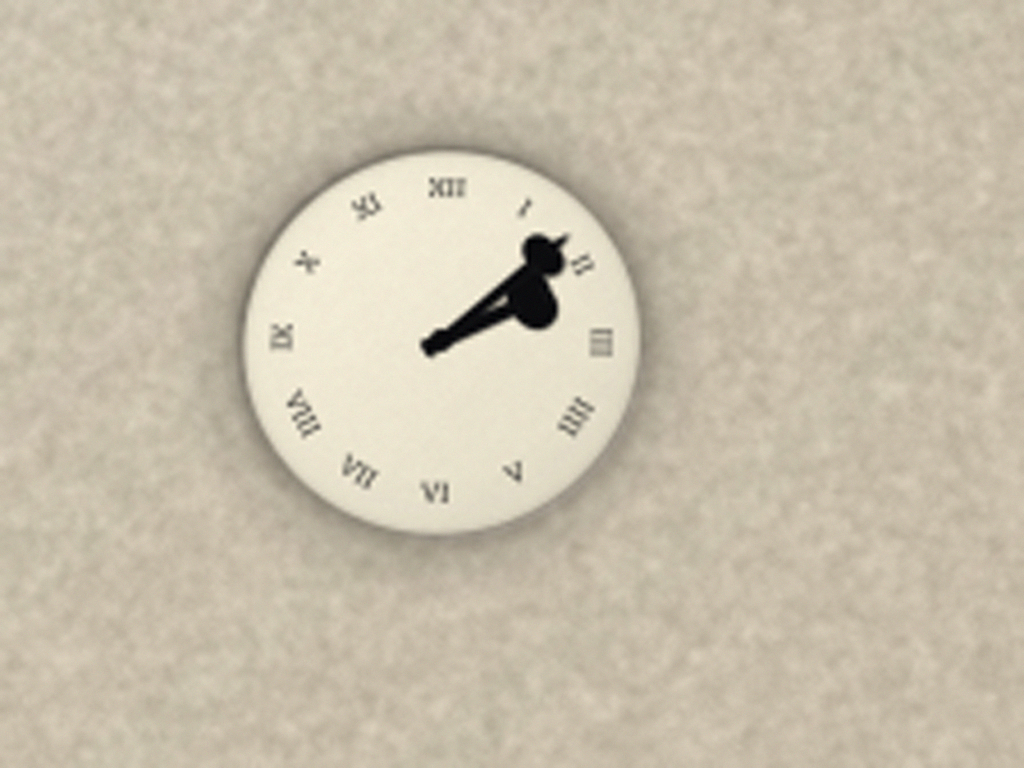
2:08
